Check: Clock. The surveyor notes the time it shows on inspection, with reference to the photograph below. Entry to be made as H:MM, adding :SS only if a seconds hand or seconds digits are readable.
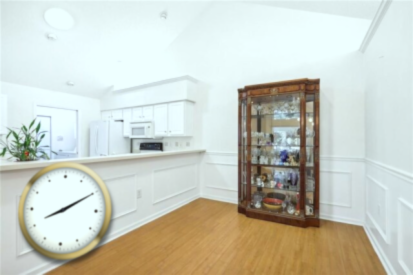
8:10
